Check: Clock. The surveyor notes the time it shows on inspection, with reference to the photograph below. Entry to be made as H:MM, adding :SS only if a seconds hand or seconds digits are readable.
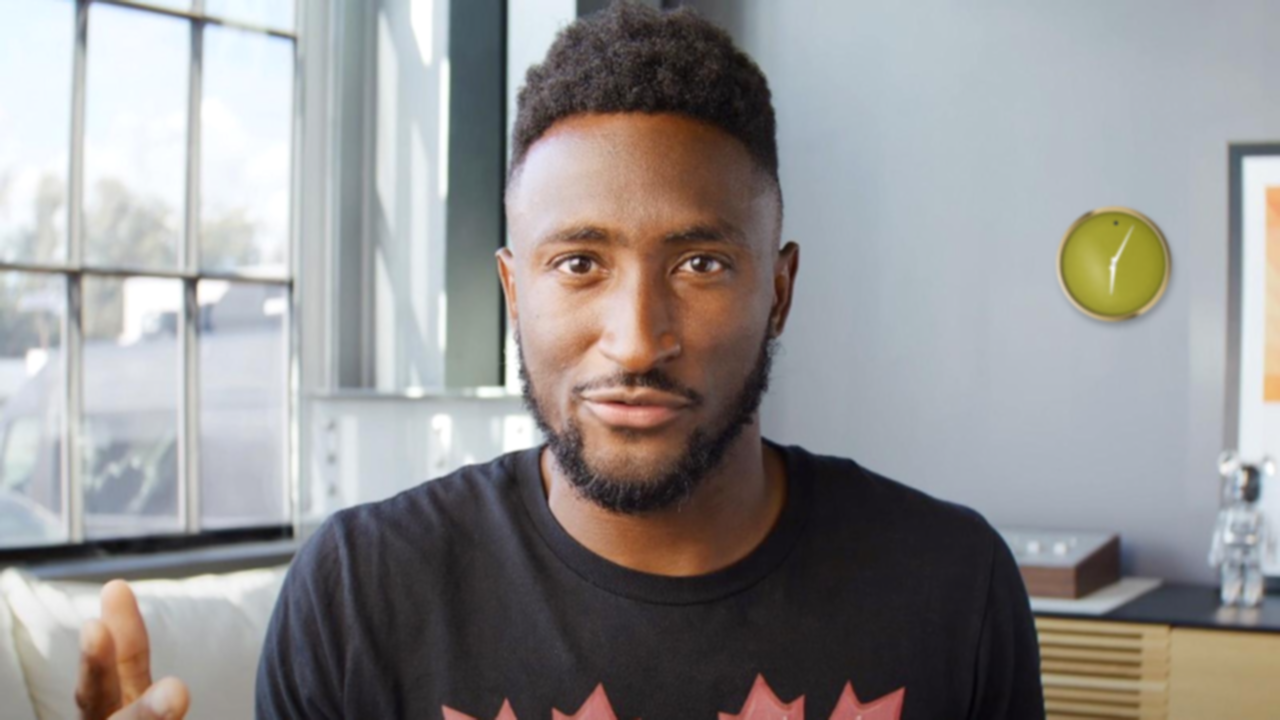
6:04
